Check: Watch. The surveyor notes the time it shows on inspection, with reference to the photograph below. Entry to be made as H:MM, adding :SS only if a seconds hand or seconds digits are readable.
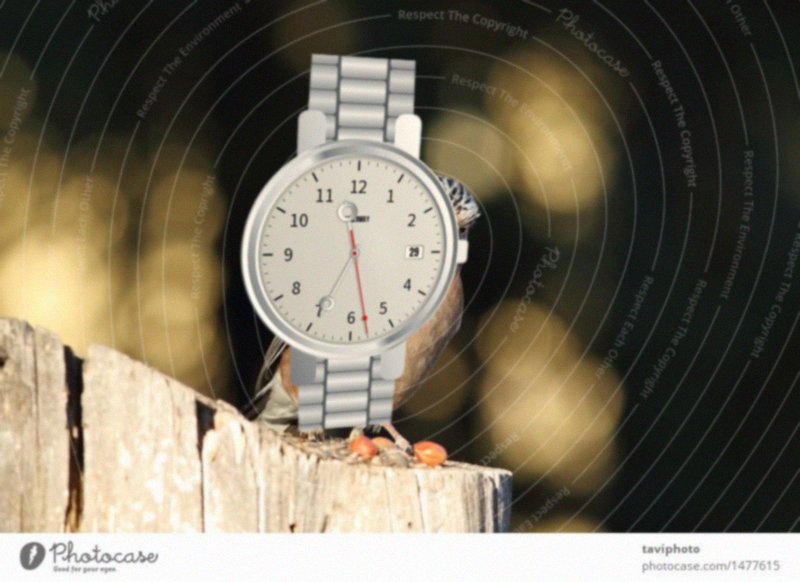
11:34:28
